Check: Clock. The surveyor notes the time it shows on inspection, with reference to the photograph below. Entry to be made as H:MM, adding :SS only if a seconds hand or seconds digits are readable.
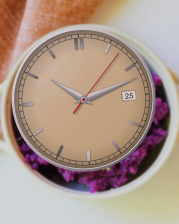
10:12:07
